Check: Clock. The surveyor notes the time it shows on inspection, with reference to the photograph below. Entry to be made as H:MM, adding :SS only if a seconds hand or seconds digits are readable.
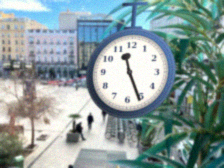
11:26
